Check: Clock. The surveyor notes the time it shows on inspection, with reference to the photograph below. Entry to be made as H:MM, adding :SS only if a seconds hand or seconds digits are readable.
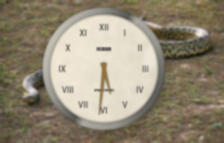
5:31
